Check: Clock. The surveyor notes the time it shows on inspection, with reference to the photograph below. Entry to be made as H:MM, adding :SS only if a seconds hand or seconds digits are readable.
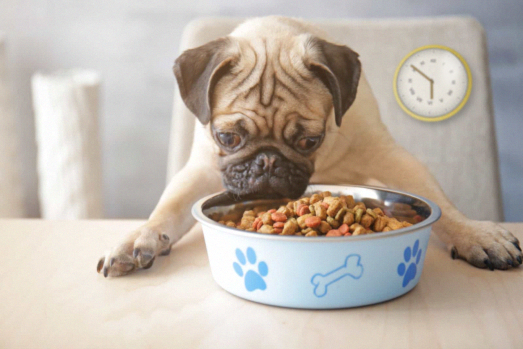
5:51
